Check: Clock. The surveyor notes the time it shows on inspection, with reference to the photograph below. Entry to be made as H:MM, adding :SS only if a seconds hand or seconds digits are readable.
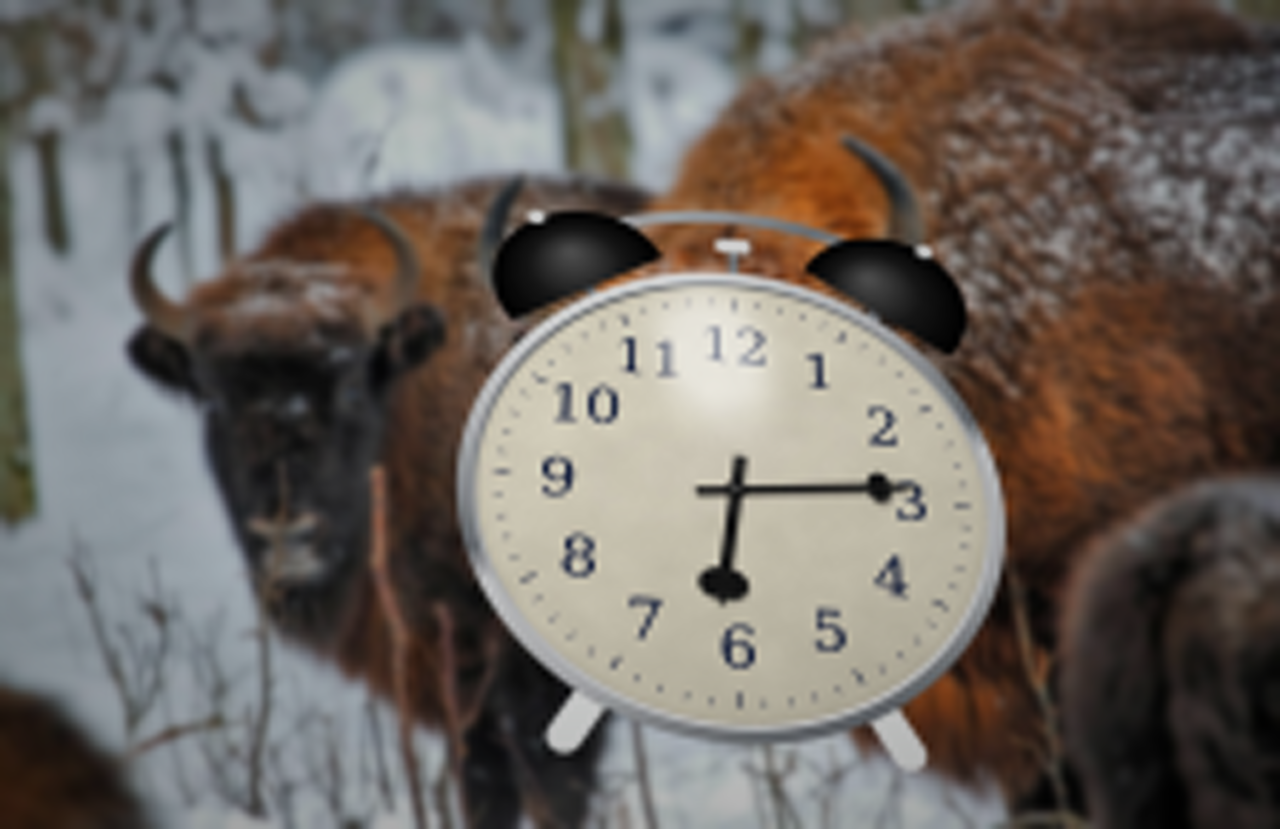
6:14
